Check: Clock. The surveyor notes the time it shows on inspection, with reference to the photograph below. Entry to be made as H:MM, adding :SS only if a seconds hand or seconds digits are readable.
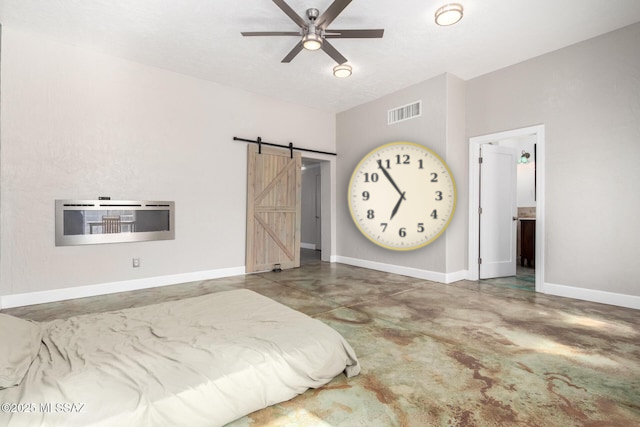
6:54
